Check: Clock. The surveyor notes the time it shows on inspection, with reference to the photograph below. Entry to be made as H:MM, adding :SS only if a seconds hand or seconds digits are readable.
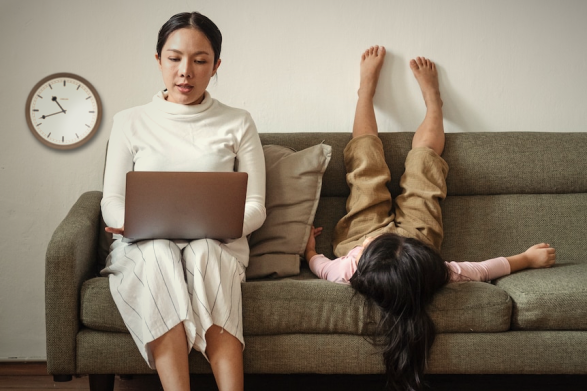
10:42
